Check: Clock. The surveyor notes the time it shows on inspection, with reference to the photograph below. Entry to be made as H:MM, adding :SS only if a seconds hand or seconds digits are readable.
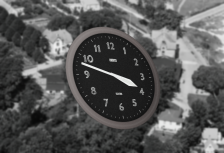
3:48
